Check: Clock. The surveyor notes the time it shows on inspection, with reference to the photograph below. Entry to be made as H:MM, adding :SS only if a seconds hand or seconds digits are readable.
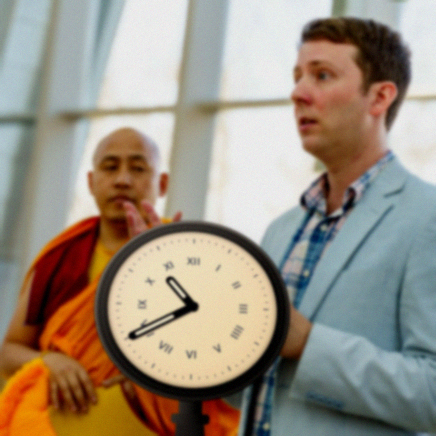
10:40
